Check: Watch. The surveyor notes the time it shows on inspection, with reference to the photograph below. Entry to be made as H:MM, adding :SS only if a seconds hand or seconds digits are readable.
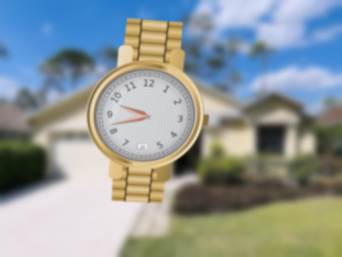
9:42
